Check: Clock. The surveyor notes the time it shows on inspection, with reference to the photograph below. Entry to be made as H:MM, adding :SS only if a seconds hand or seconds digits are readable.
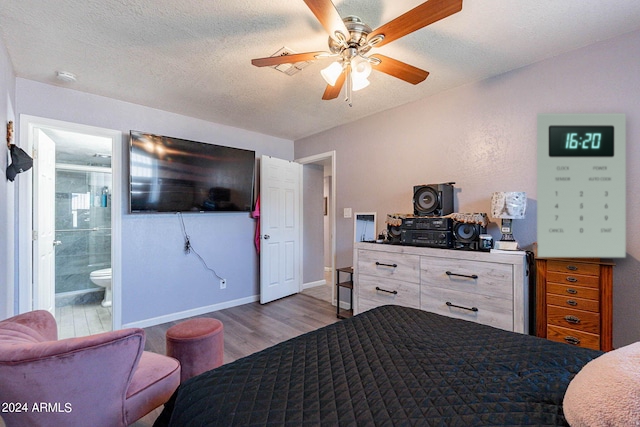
16:20
